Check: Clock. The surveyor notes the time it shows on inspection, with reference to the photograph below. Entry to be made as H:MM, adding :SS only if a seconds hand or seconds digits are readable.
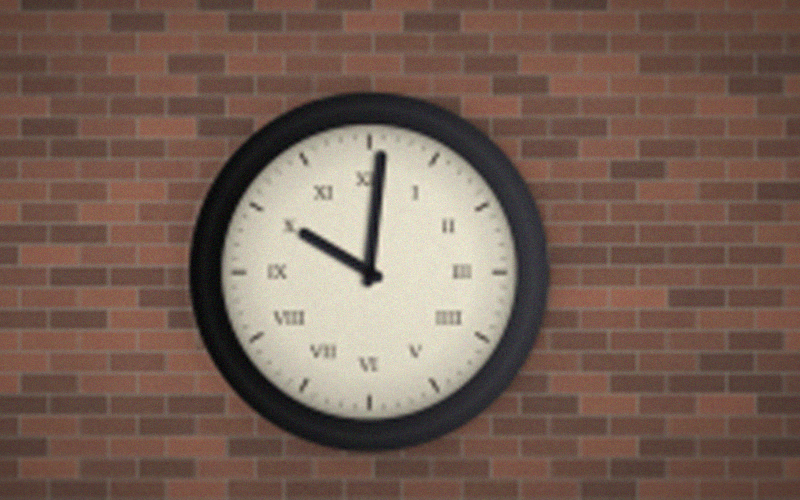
10:01
